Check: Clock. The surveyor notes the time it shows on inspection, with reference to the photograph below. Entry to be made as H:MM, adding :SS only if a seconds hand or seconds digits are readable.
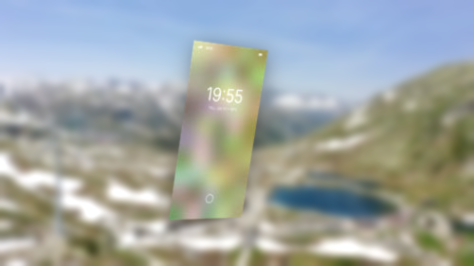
19:55
